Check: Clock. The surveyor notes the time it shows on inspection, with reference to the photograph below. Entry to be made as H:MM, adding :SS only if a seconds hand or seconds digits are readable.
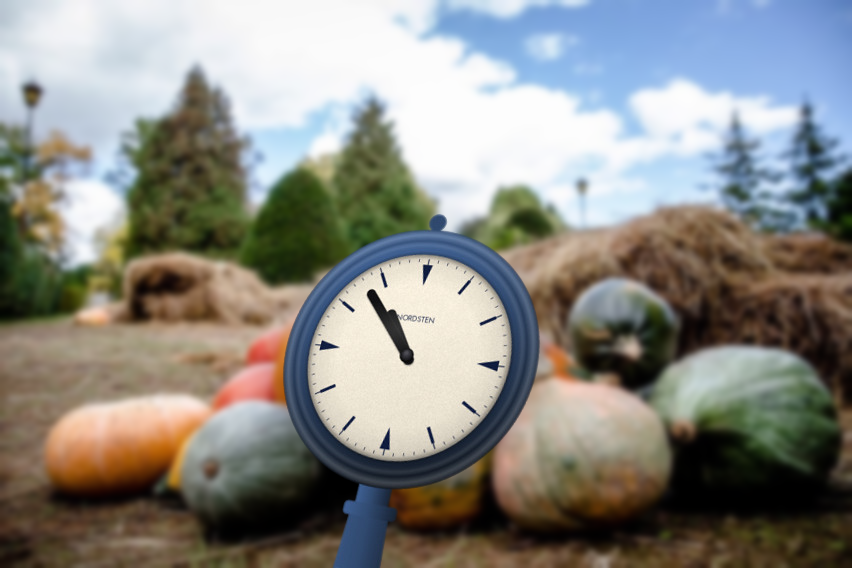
10:53
